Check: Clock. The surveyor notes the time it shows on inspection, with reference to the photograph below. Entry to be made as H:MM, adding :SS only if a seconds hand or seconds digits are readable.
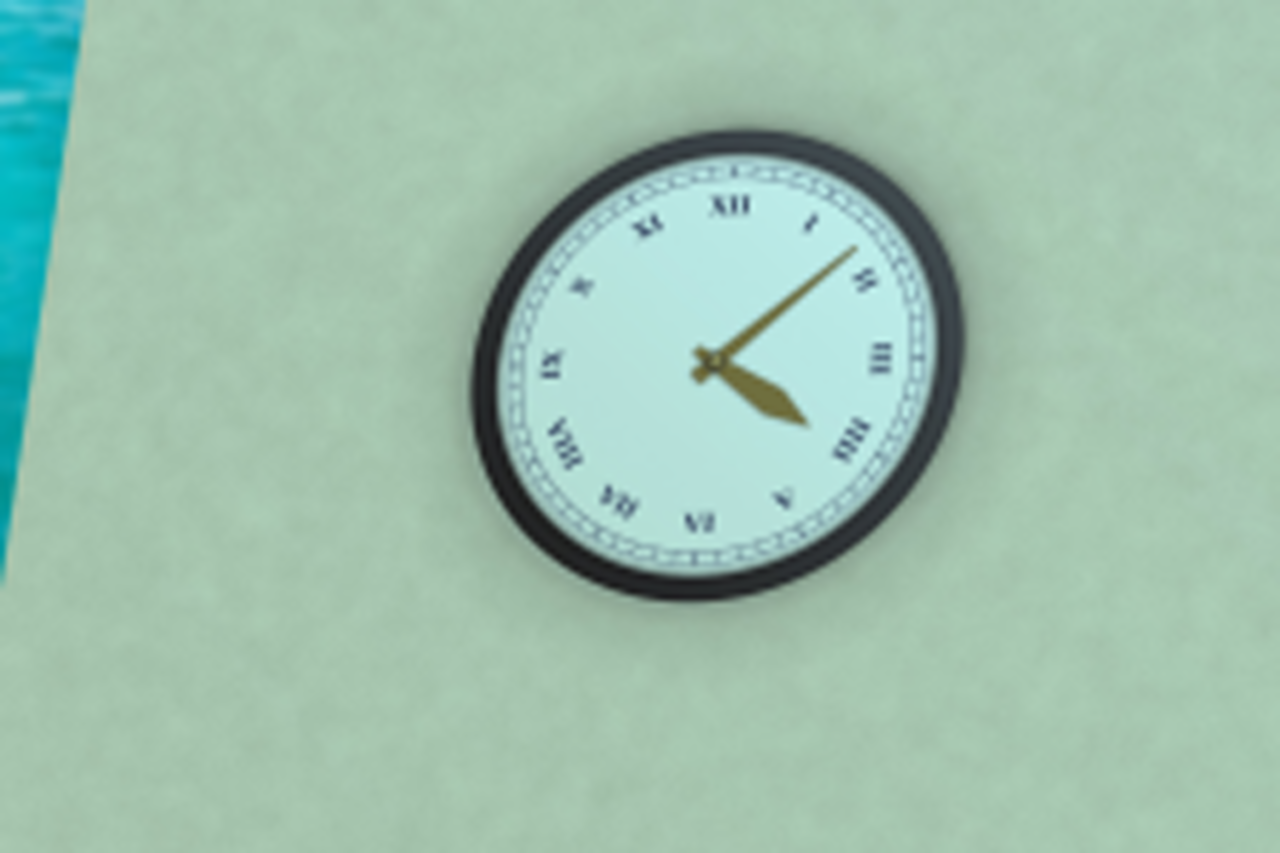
4:08
